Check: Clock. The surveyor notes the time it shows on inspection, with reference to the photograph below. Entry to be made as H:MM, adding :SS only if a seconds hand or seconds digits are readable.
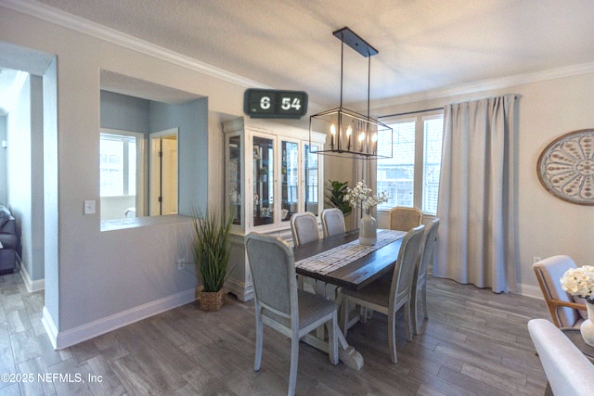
6:54
